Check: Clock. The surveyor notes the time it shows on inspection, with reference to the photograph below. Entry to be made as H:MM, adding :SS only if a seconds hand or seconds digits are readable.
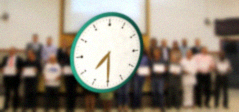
7:30
